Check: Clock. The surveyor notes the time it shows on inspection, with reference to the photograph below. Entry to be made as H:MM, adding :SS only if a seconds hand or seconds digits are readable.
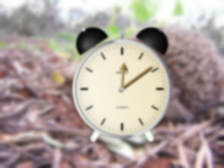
12:09
